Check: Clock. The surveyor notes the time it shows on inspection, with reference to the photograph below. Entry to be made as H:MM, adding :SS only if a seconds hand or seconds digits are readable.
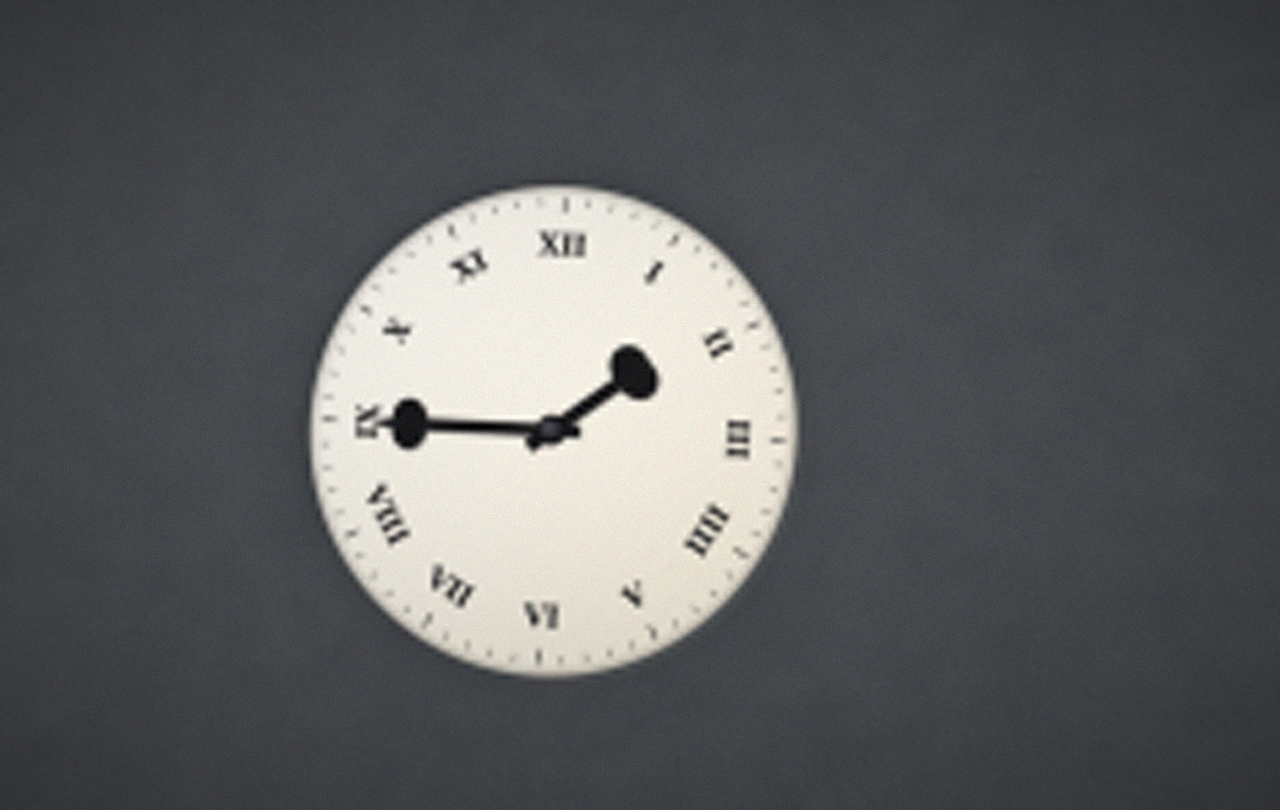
1:45
